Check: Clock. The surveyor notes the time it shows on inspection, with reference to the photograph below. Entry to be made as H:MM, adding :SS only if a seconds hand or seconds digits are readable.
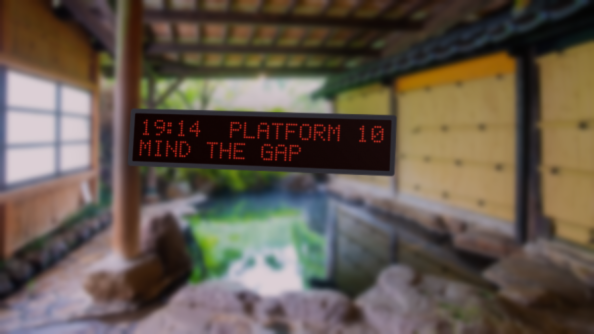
19:14
